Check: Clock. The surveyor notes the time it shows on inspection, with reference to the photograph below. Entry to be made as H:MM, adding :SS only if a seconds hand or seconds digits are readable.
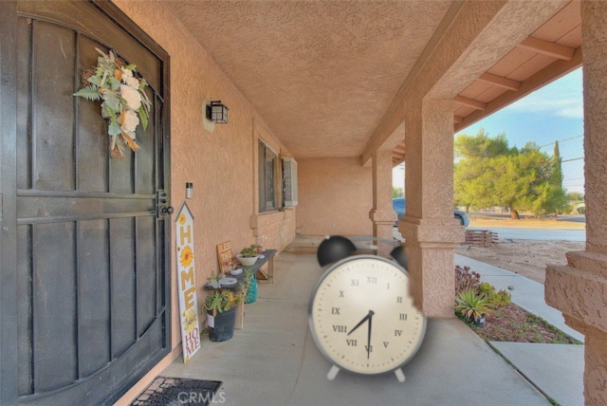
7:30
